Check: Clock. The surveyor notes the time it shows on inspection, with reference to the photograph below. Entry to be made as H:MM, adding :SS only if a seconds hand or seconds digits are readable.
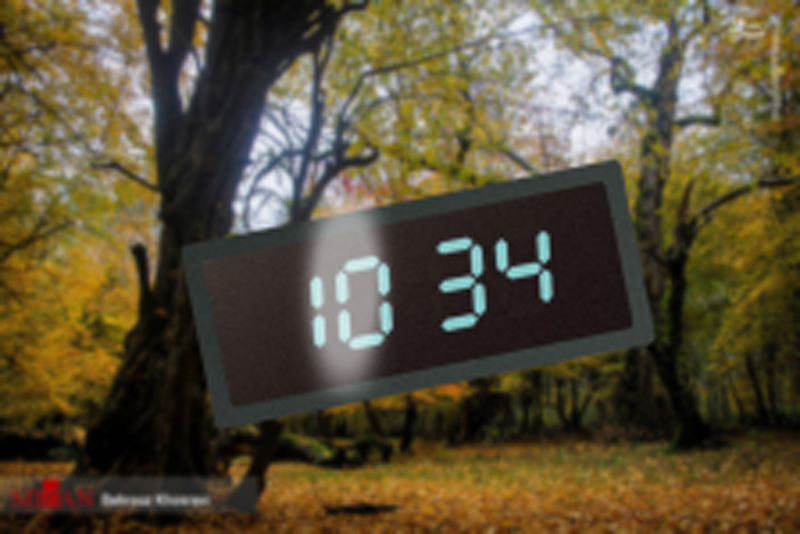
10:34
